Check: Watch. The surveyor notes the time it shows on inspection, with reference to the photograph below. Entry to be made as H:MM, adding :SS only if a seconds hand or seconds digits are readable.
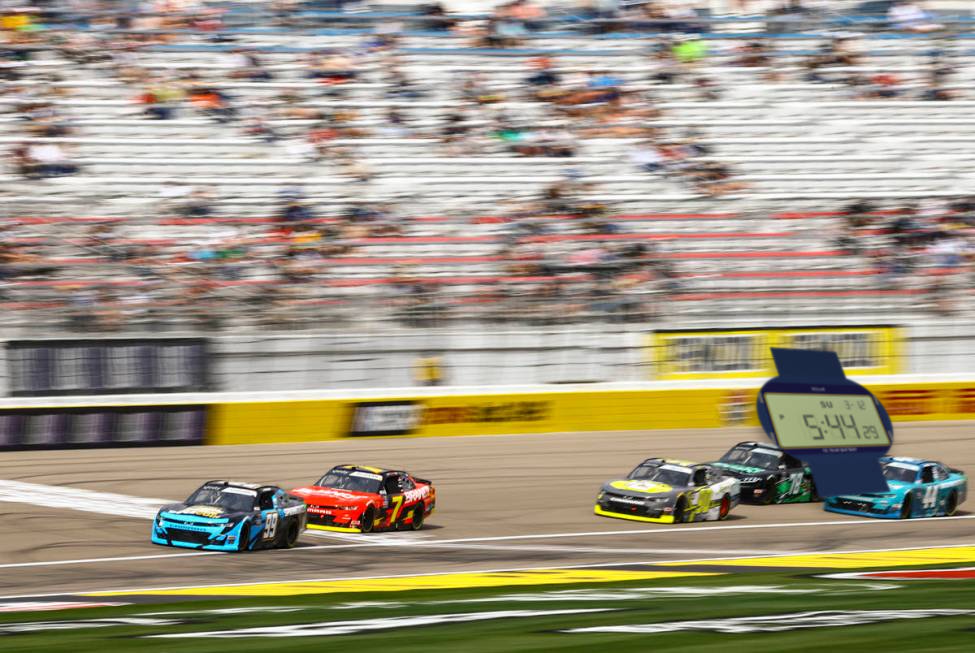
5:44:29
